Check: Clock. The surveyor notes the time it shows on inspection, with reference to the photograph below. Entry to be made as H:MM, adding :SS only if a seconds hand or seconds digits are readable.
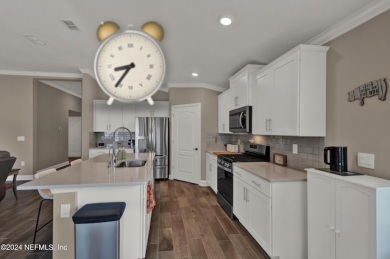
8:36
